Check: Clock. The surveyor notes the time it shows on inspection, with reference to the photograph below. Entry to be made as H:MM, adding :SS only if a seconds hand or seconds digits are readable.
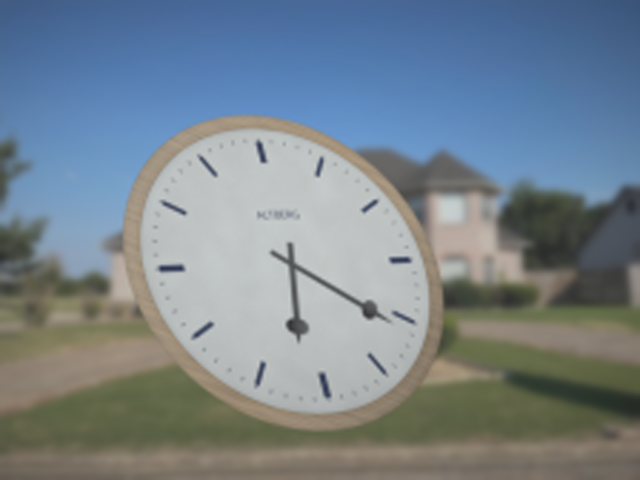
6:21
